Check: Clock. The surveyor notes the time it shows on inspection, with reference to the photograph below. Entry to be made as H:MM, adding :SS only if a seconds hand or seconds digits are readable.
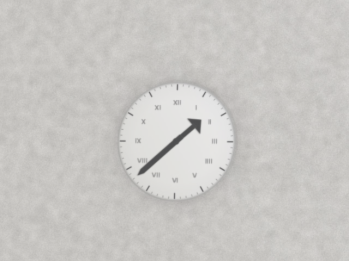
1:38
